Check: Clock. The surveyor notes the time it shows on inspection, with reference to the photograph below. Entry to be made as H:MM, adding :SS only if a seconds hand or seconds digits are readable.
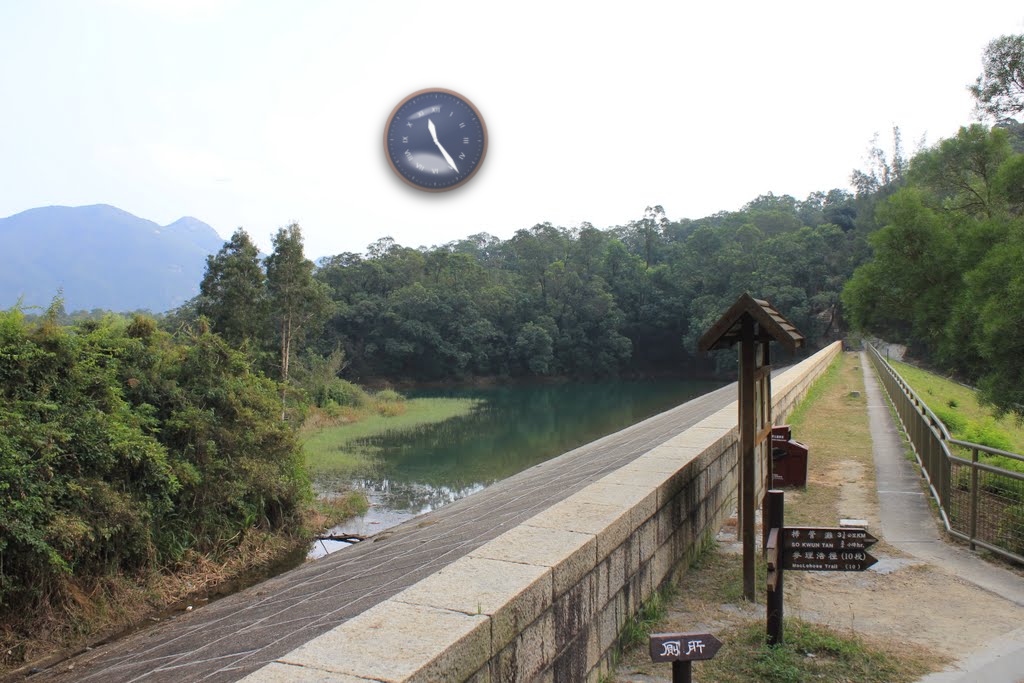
11:24
